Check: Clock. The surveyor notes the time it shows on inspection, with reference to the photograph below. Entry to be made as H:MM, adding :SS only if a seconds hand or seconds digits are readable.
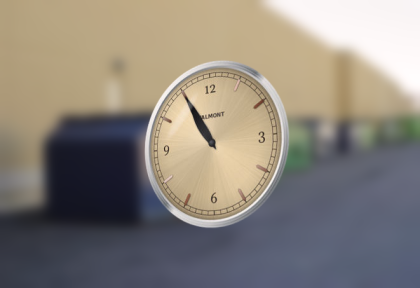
10:55
